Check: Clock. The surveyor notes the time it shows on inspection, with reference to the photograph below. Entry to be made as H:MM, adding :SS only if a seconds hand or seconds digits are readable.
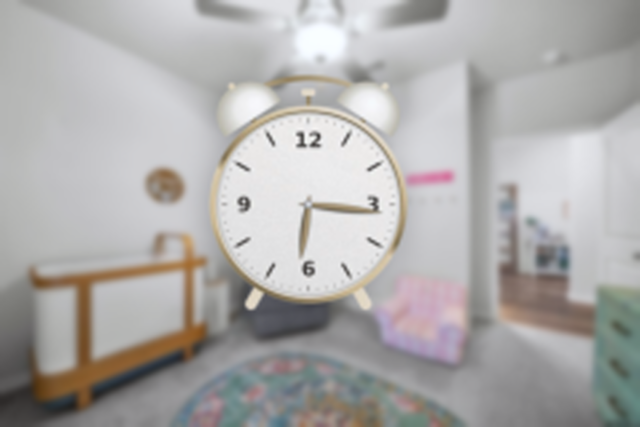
6:16
